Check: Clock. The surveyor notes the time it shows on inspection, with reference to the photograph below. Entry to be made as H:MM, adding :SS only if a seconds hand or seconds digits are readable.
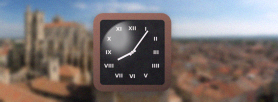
8:06
